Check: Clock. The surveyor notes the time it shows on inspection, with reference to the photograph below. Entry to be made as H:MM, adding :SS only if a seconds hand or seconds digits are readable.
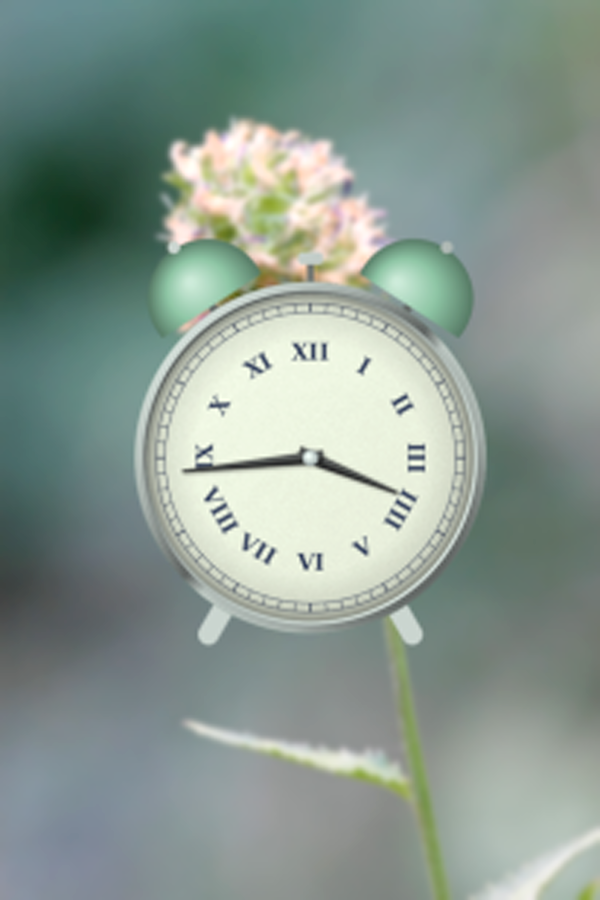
3:44
